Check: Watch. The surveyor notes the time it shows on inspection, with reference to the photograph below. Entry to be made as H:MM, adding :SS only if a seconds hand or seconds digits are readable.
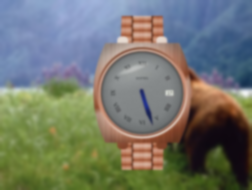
5:27
